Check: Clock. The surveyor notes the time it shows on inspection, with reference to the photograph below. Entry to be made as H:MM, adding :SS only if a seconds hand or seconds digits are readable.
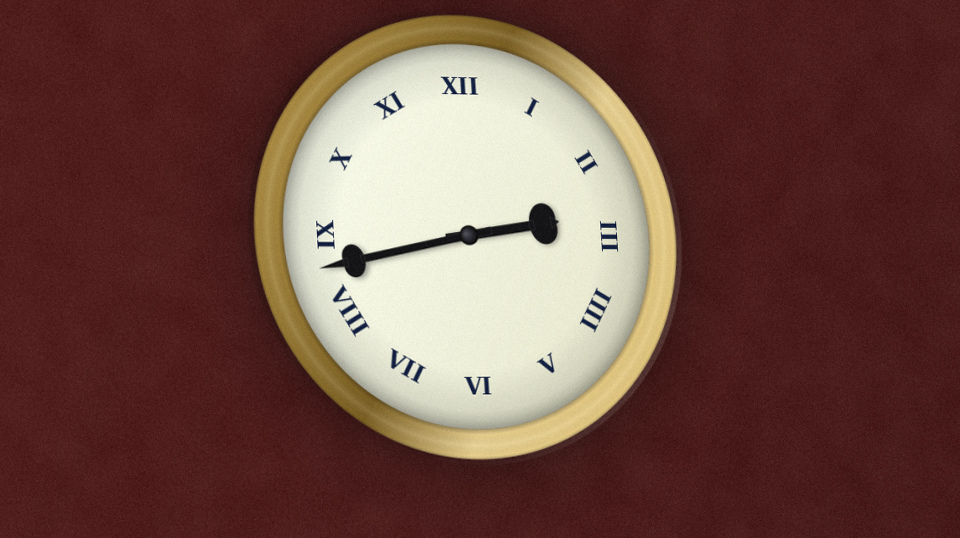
2:43
